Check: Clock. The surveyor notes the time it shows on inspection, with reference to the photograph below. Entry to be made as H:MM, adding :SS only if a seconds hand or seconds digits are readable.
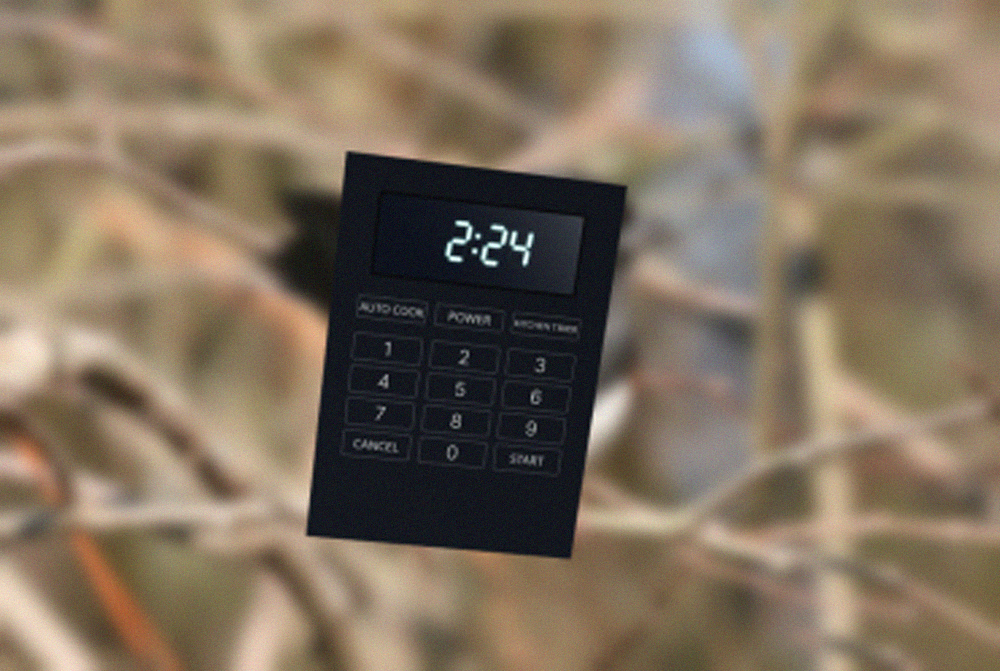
2:24
